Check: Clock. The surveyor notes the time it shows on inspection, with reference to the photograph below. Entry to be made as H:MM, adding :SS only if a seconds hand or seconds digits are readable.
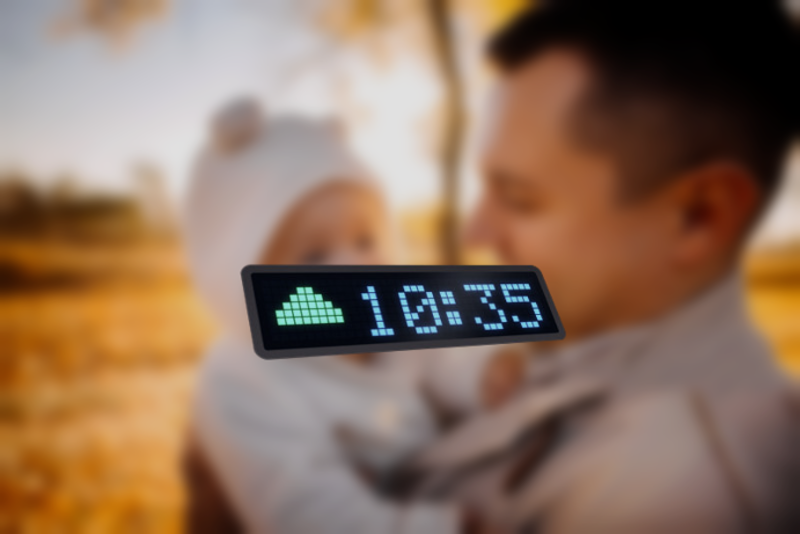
10:35
